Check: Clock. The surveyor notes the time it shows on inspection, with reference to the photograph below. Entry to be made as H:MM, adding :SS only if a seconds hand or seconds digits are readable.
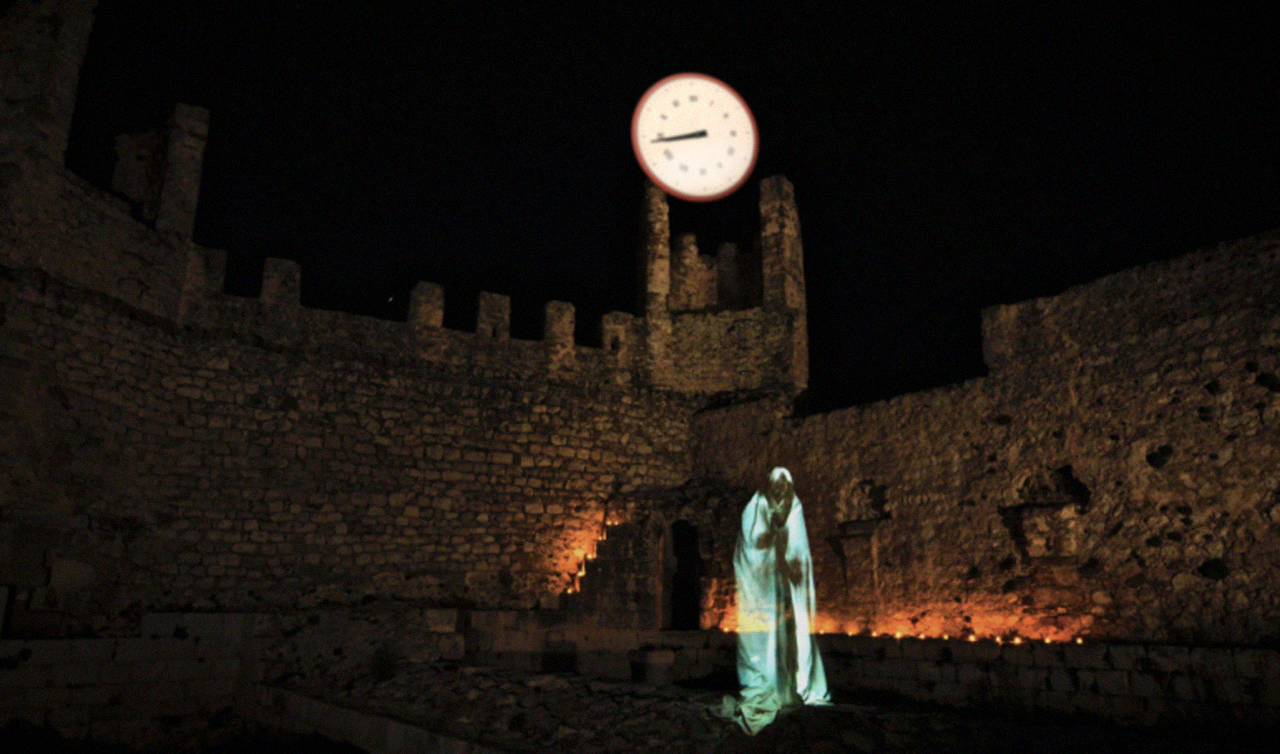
8:44
